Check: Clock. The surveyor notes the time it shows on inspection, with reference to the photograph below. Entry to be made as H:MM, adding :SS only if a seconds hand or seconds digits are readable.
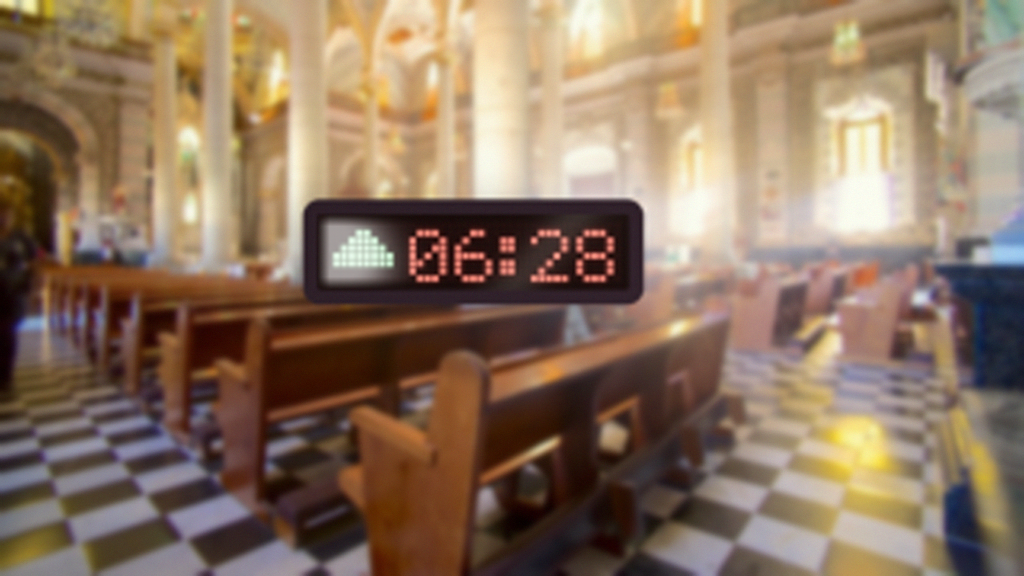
6:28
